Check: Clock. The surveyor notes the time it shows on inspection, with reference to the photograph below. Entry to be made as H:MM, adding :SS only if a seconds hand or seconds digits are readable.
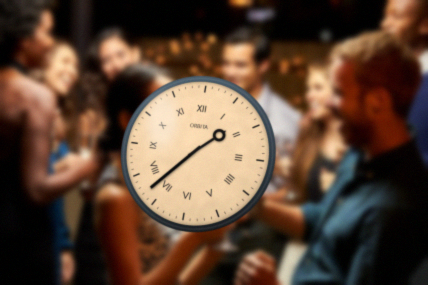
1:37
